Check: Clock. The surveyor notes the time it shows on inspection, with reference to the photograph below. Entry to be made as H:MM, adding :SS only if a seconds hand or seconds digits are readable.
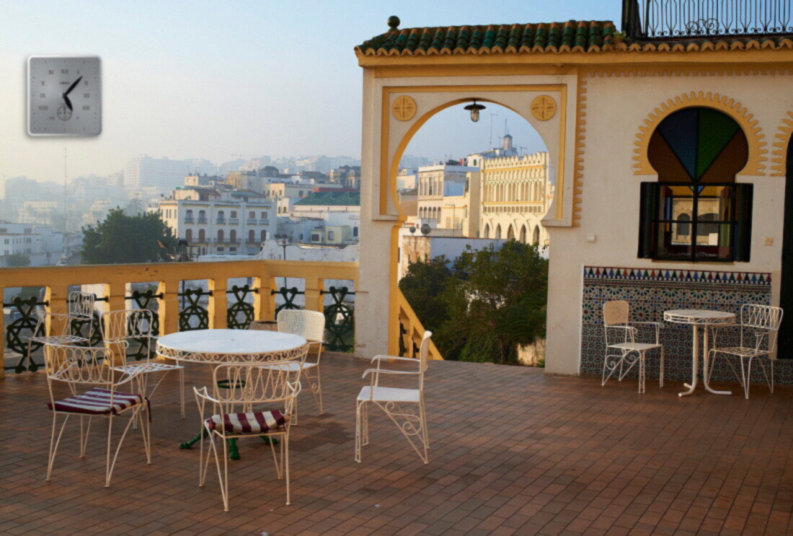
5:07
